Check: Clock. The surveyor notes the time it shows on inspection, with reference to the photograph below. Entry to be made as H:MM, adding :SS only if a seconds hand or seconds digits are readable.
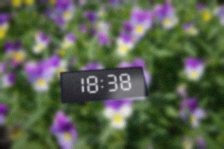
18:38
